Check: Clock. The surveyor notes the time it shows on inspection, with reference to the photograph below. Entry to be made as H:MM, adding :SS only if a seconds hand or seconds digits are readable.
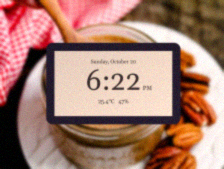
6:22
